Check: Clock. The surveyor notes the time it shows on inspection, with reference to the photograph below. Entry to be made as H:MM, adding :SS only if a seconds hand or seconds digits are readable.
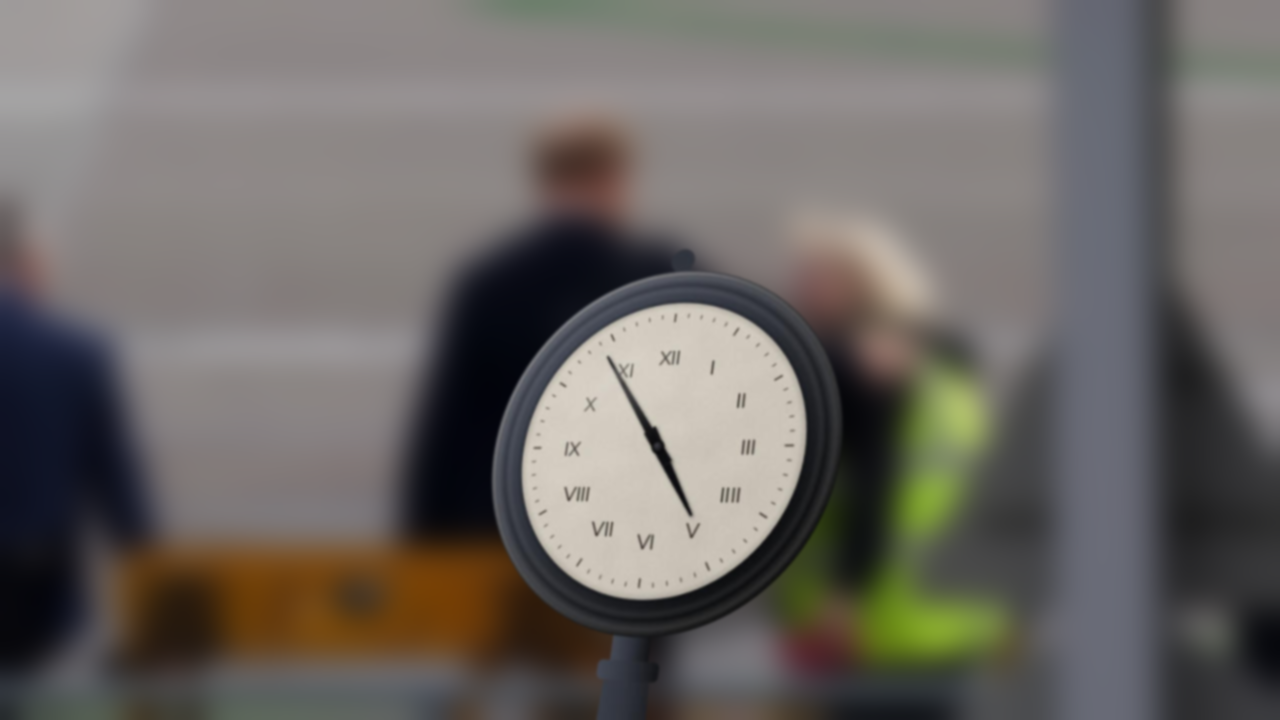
4:54
